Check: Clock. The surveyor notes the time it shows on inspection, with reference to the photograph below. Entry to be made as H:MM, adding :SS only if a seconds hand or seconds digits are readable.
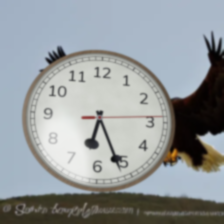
6:26:14
